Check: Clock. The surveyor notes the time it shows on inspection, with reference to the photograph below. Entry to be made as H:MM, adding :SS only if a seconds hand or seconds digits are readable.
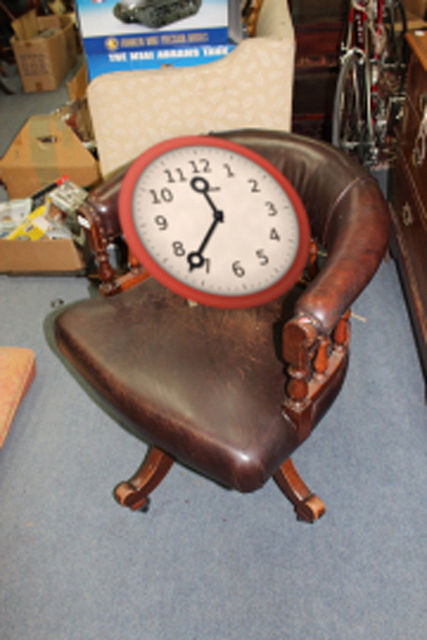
11:37
